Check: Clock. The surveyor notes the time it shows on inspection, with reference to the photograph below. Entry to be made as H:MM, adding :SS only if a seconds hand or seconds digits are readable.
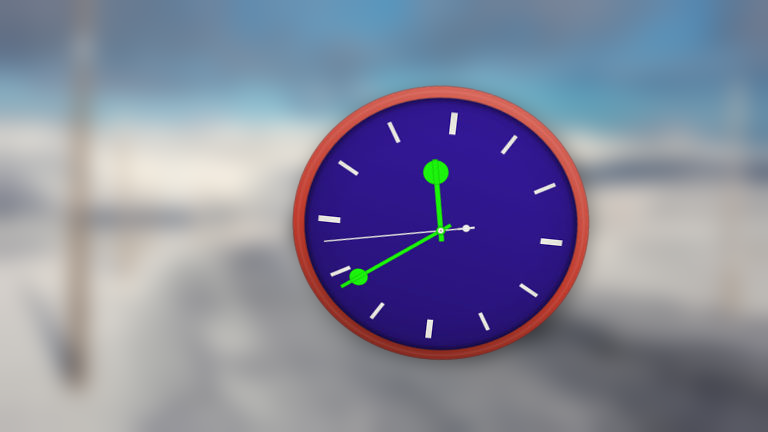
11:38:43
